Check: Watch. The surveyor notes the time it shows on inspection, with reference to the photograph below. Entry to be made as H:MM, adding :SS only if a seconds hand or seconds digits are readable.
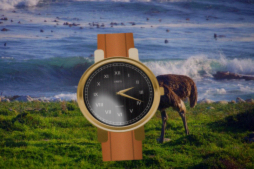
2:19
